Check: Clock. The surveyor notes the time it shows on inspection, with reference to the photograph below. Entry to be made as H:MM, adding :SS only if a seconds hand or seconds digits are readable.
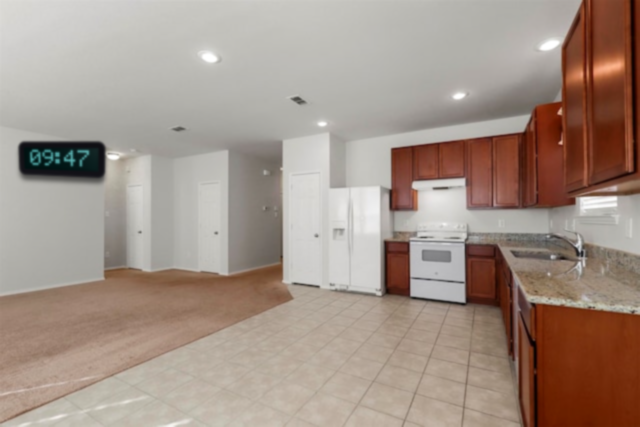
9:47
